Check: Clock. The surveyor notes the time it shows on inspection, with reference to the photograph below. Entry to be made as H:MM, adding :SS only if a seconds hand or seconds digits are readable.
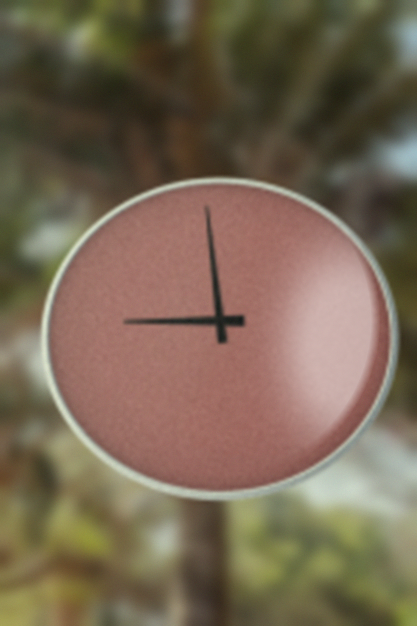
8:59
